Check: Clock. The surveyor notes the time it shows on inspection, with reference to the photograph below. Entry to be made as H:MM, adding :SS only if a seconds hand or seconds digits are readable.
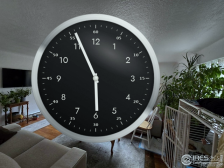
5:56
